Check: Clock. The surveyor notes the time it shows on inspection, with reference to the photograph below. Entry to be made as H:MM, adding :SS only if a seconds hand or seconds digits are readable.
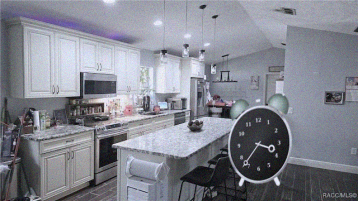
3:37
